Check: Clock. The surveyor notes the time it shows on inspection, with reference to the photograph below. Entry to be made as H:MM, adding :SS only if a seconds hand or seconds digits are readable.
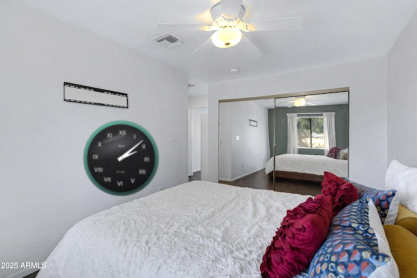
2:08
